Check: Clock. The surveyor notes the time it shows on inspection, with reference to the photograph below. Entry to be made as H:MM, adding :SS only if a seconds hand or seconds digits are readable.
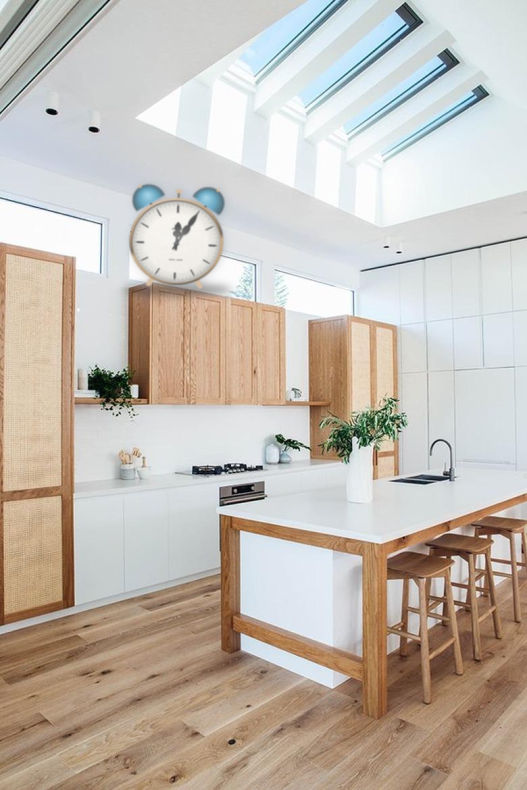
12:05
